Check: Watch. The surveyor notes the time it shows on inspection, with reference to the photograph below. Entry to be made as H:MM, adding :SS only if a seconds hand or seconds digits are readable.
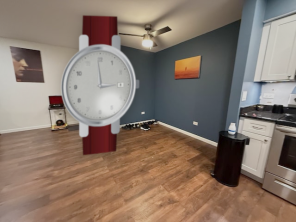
2:59
